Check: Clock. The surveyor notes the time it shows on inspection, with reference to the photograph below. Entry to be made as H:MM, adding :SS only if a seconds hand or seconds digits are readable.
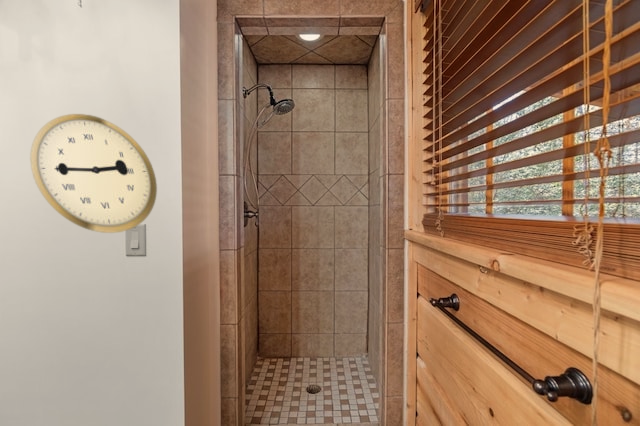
2:45
